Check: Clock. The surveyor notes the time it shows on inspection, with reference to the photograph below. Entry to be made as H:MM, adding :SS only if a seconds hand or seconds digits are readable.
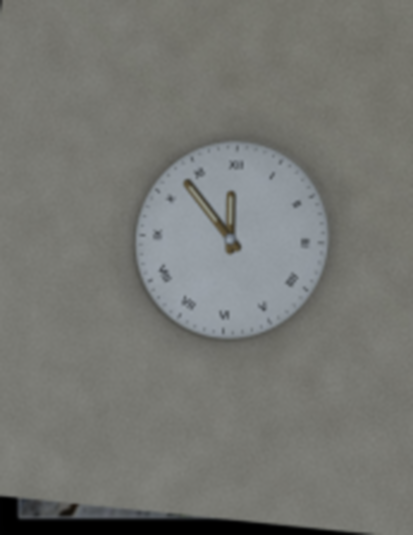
11:53
